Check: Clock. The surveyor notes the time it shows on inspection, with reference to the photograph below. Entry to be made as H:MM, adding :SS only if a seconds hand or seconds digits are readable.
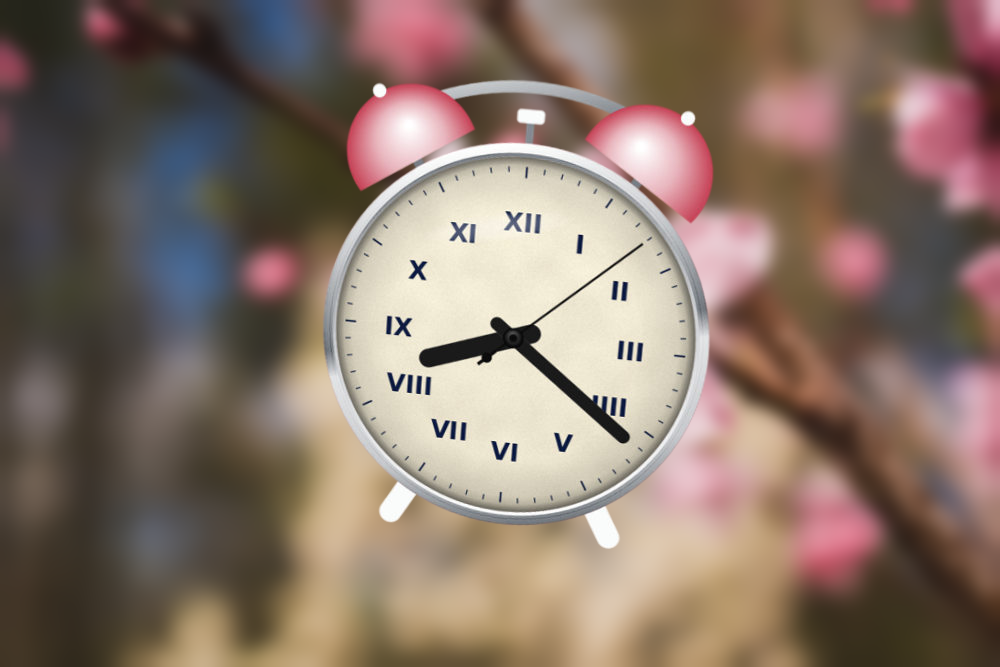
8:21:08
